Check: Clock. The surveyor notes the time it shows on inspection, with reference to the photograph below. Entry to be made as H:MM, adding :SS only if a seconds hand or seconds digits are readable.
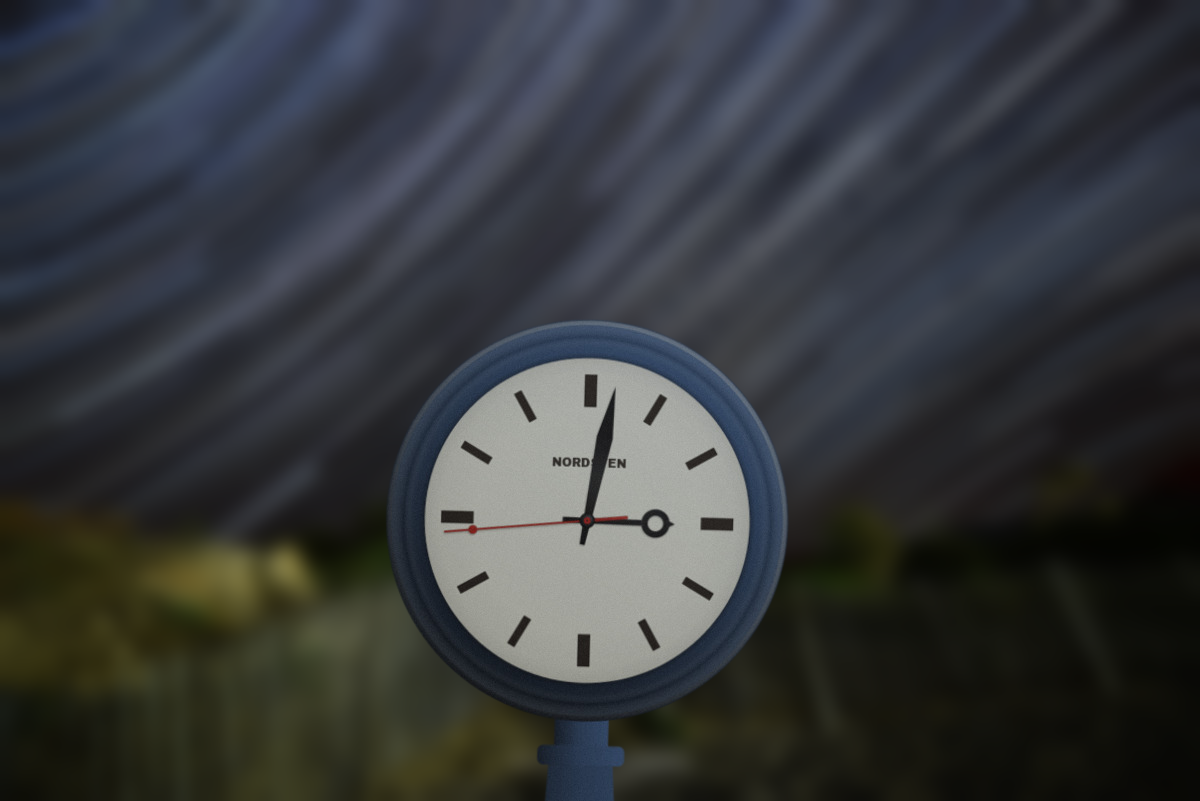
3:01:44
